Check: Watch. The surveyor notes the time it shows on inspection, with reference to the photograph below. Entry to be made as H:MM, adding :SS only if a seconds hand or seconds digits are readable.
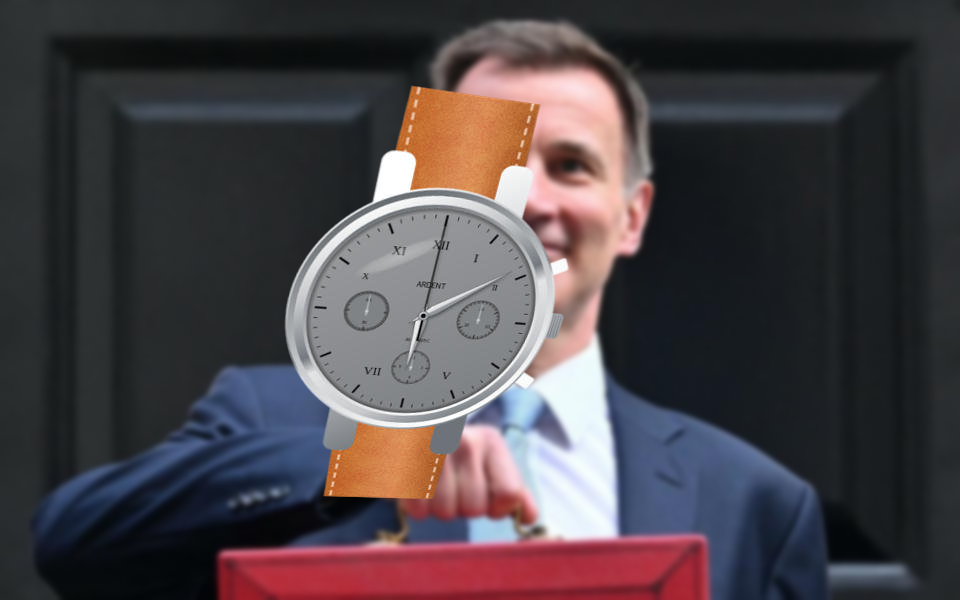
6:09
